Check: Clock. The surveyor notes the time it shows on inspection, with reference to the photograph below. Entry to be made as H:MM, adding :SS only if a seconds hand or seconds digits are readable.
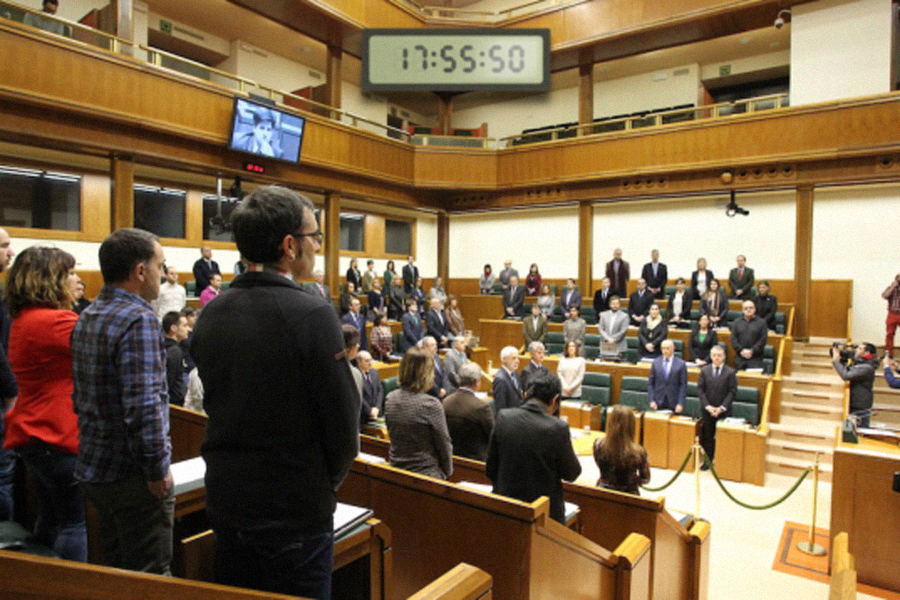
17:55:50
